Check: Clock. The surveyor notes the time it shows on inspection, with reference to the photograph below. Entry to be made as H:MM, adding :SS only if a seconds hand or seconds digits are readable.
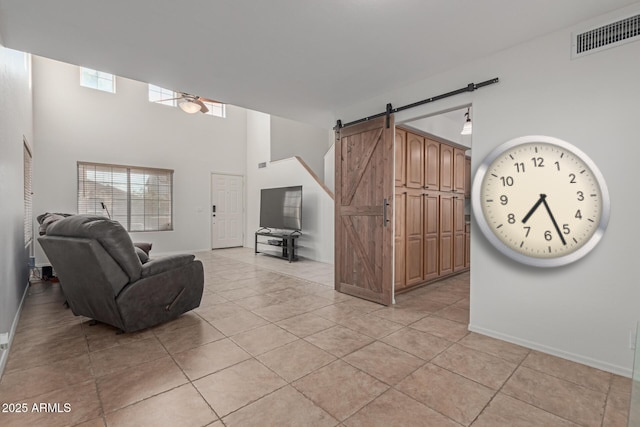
7:27
